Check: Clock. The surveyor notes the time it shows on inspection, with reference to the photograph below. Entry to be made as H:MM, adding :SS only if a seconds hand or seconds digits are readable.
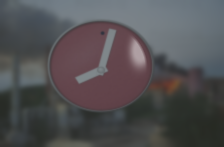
8:02
